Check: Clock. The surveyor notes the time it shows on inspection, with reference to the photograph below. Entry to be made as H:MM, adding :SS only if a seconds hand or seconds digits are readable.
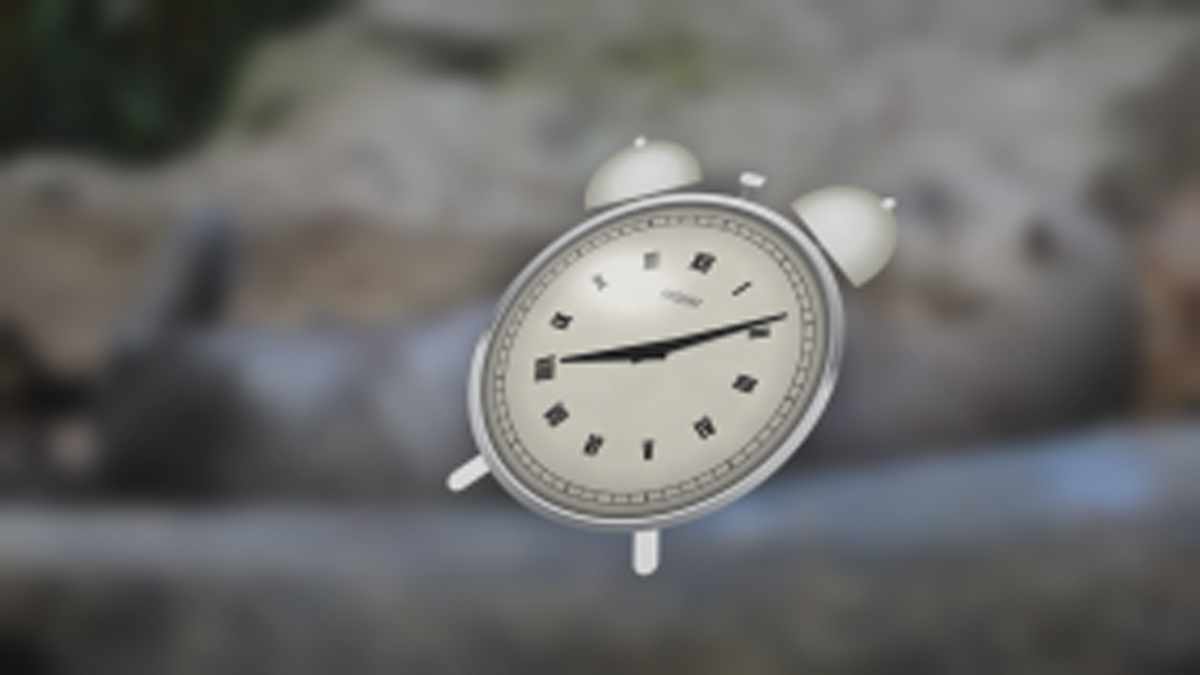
8:09
